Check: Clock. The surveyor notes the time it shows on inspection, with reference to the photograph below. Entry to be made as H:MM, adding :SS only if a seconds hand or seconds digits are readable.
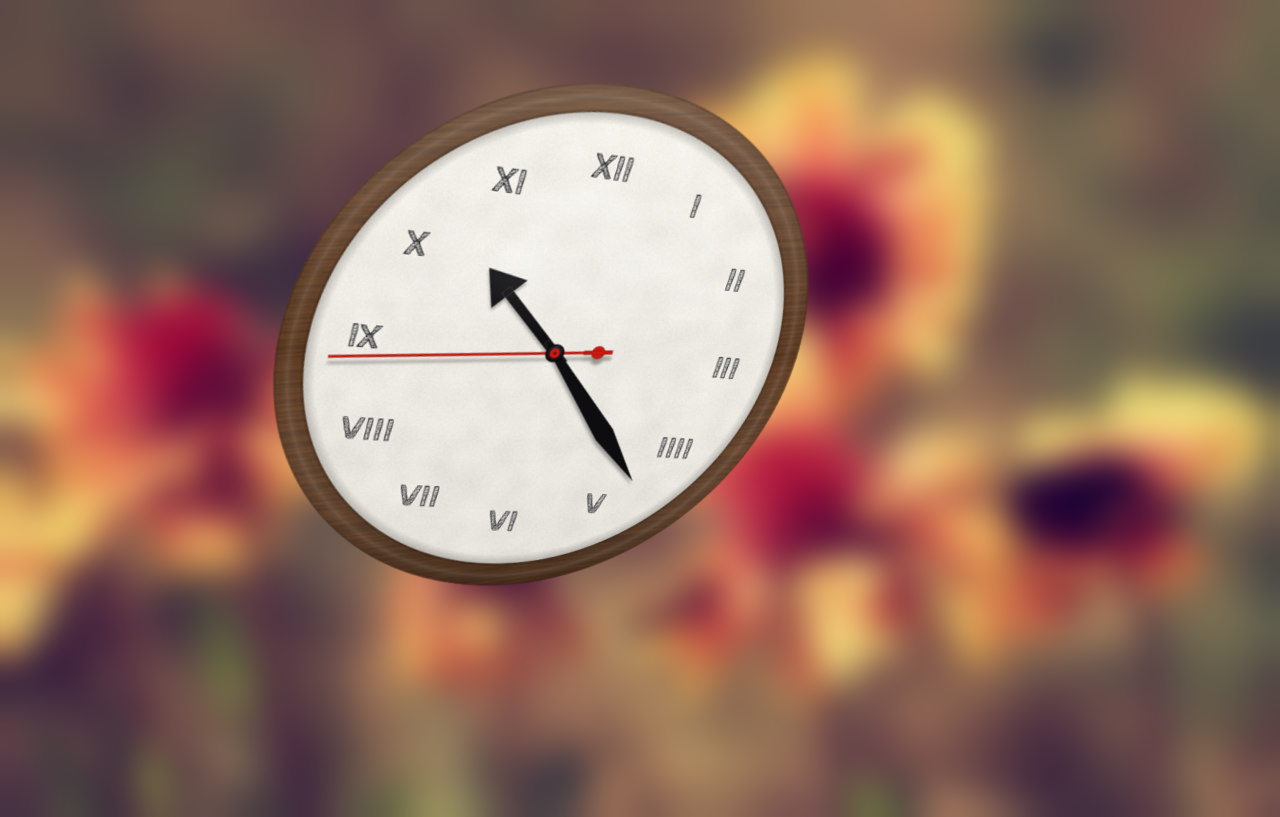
10:22:44
